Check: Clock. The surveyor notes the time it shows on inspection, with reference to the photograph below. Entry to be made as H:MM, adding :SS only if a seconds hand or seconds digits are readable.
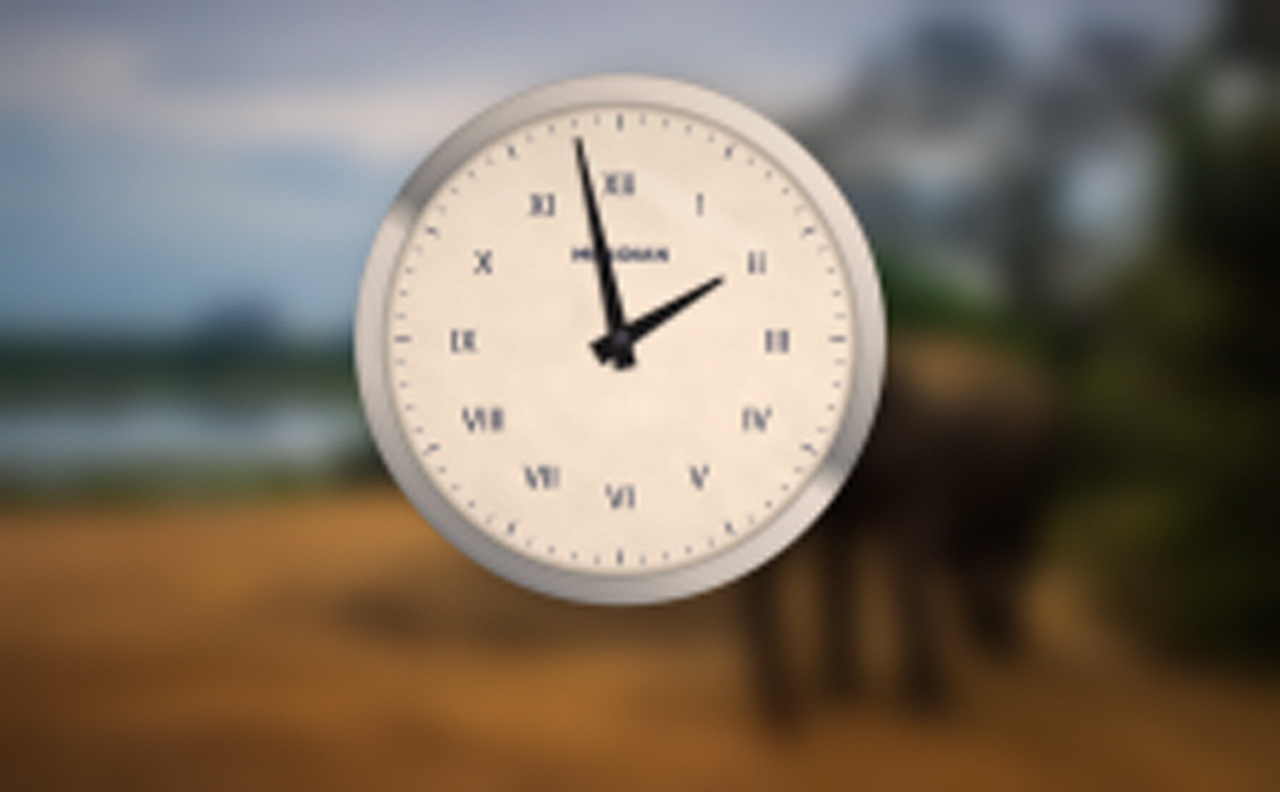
1:58
